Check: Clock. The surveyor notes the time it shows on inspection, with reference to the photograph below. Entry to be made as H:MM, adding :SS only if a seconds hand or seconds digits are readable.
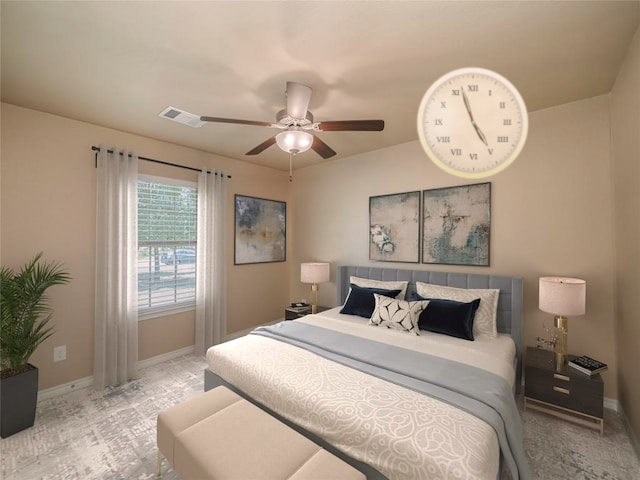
4:57
